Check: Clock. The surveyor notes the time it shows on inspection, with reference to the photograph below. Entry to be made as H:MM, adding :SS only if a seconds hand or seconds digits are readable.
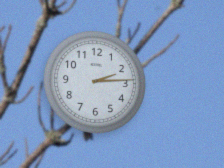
2:14
